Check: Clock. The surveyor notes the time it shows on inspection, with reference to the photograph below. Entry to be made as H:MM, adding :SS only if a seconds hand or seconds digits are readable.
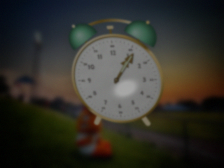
1:06
